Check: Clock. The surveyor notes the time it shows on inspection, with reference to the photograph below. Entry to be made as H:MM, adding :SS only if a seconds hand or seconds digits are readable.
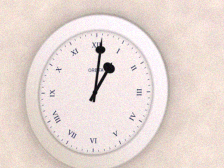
1:01
